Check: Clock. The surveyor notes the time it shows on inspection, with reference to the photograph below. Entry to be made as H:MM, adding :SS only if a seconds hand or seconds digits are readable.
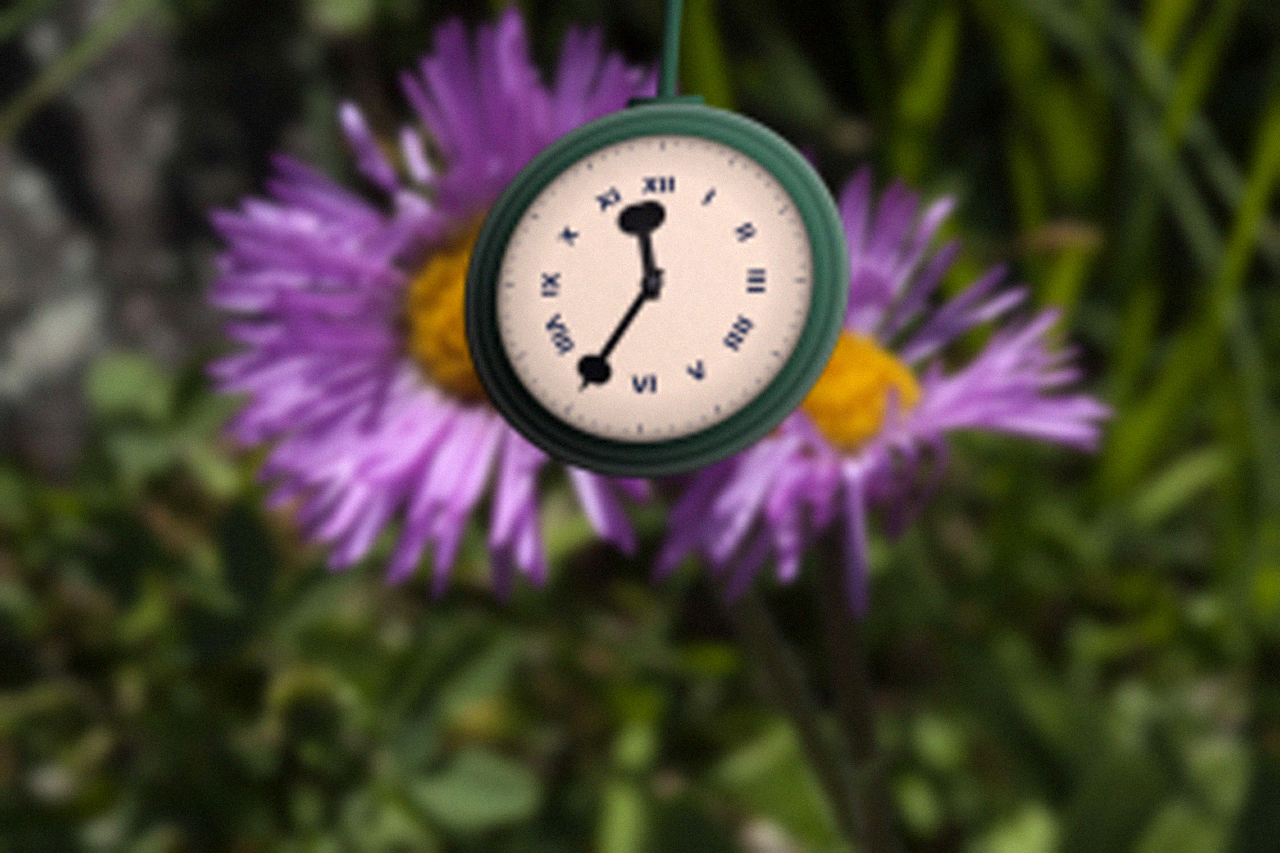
11:35
